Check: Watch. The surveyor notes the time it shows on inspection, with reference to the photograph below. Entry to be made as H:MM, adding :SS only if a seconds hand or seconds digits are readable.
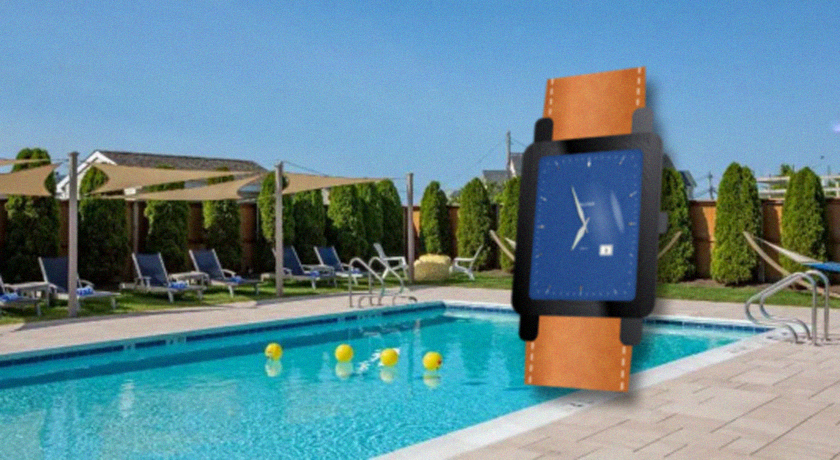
6:56
